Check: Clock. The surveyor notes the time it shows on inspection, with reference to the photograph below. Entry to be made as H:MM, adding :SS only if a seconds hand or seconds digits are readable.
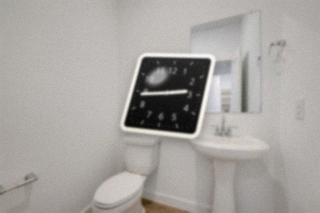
2:44
